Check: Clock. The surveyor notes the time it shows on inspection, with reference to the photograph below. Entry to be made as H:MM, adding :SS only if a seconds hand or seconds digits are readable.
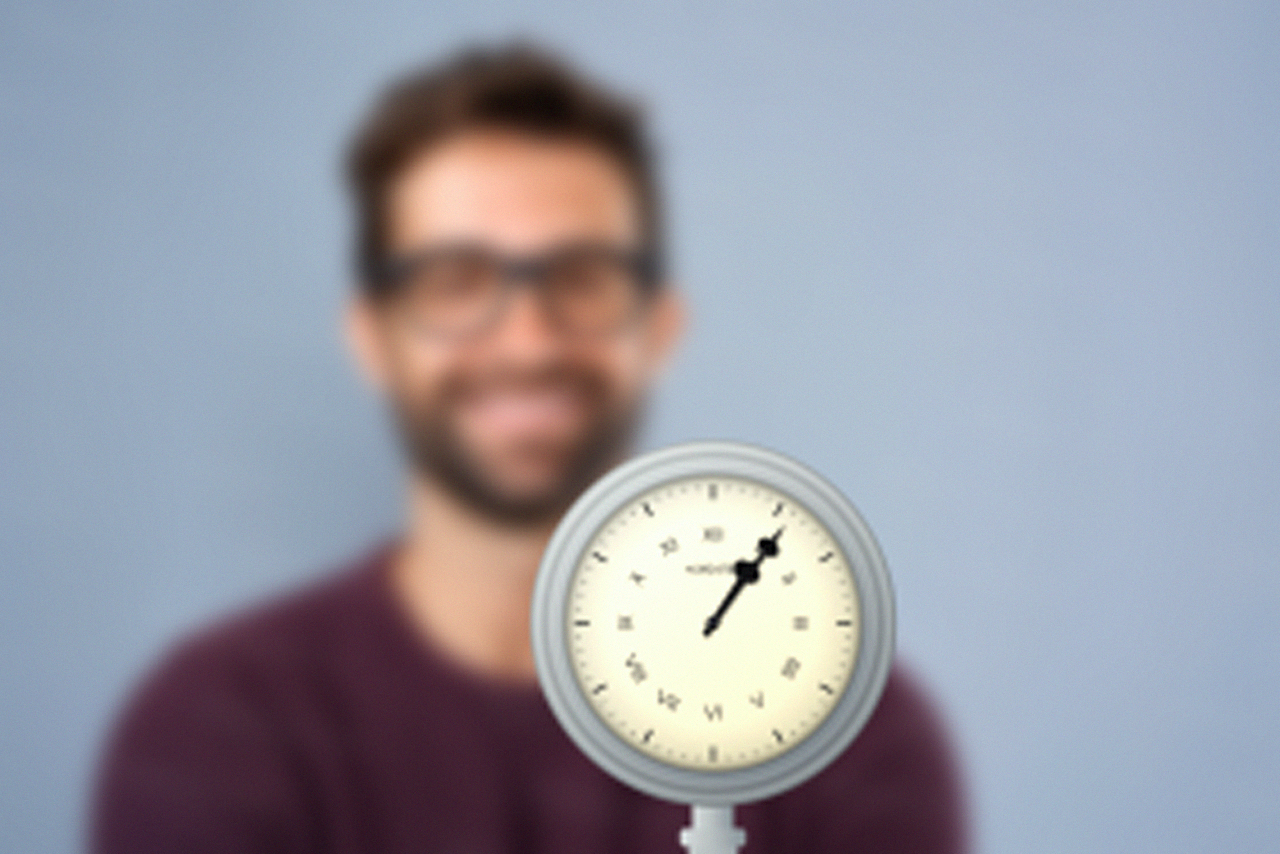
1:06
